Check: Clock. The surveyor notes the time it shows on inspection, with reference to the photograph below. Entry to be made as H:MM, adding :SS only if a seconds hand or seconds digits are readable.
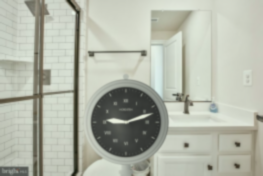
9:12
